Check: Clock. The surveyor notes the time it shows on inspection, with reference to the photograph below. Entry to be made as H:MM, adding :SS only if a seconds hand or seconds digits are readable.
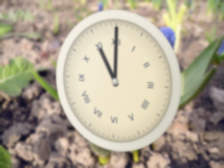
11:00
